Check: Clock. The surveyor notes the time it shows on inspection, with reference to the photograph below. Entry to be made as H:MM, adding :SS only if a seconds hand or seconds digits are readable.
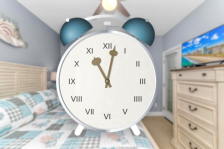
11:02
